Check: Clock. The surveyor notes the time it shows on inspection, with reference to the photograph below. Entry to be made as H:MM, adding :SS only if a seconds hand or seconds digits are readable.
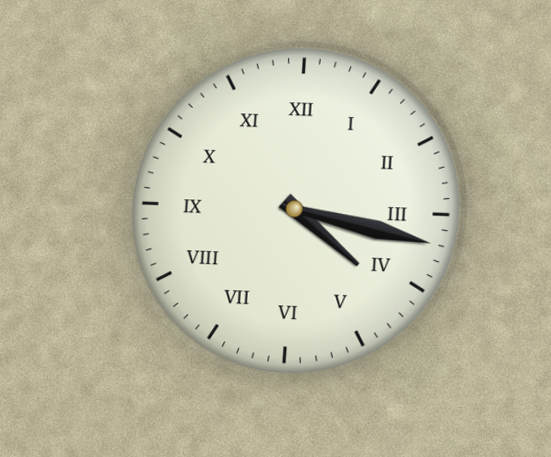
4:17
